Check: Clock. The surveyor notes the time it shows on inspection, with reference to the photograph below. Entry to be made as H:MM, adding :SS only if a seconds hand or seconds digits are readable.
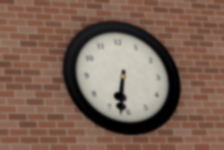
6:32
